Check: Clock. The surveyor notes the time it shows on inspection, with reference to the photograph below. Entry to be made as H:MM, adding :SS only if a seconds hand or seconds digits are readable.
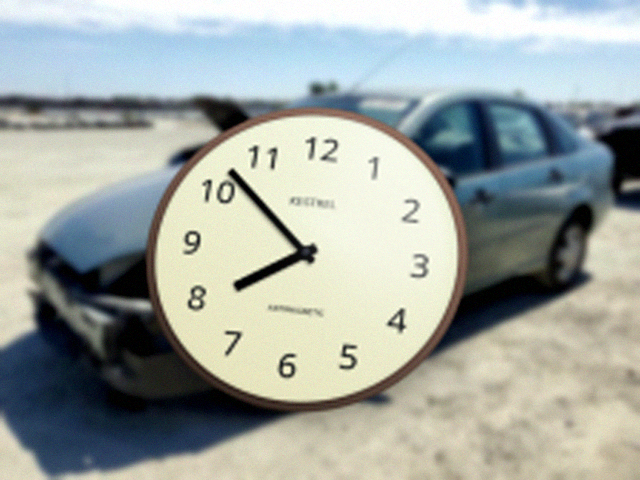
7:52
